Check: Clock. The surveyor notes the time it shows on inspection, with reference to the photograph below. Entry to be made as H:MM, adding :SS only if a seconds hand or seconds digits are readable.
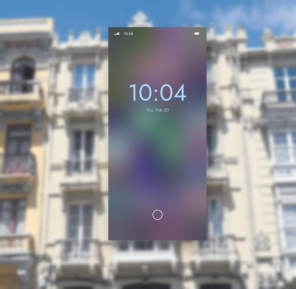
10:04
